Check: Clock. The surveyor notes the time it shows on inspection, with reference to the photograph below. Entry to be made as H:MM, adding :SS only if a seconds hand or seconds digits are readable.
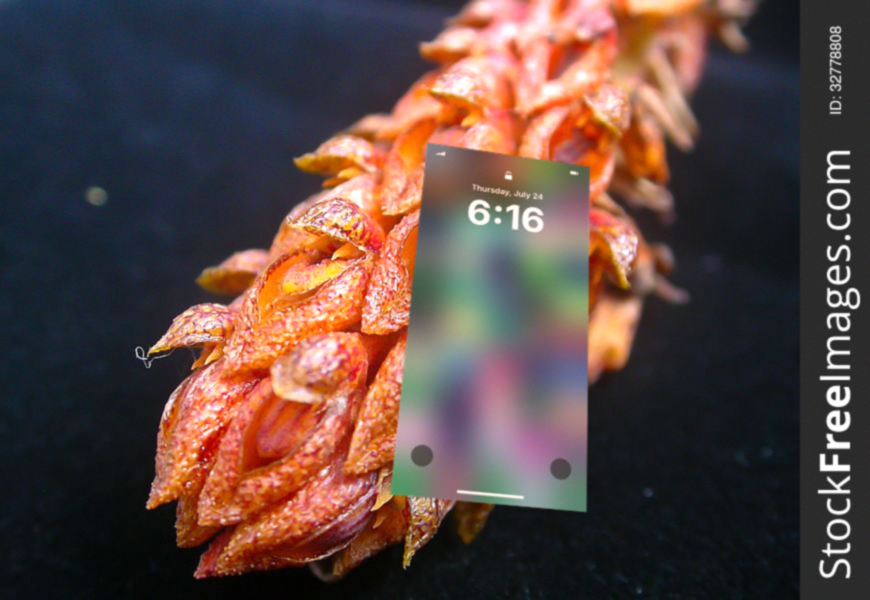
6:16
